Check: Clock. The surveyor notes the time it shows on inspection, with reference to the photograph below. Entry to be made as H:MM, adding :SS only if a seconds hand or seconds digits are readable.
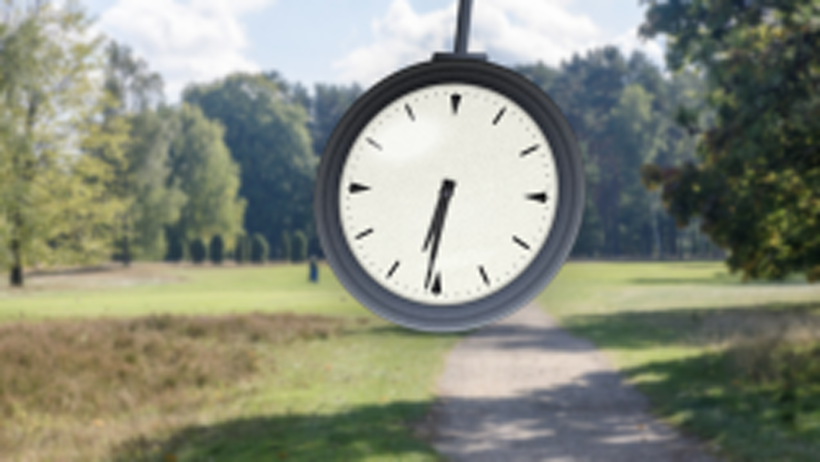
6:31
